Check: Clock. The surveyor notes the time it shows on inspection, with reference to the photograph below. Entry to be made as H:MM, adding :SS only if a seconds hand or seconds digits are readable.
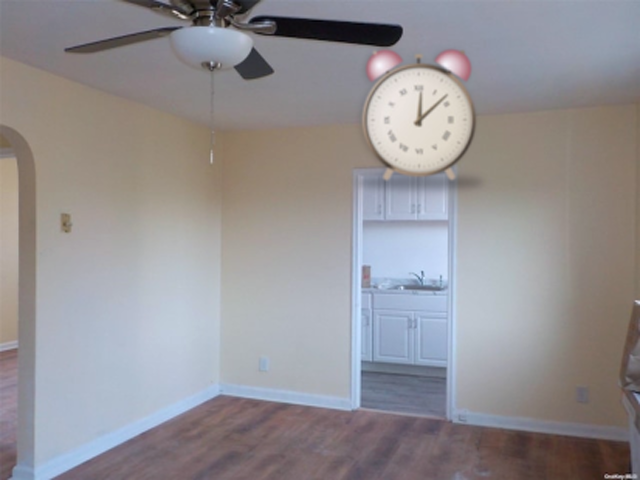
12:08
